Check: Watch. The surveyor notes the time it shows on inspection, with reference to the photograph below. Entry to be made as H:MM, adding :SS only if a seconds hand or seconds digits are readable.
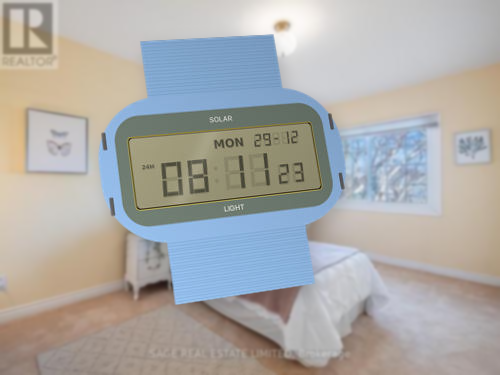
8:11:23
